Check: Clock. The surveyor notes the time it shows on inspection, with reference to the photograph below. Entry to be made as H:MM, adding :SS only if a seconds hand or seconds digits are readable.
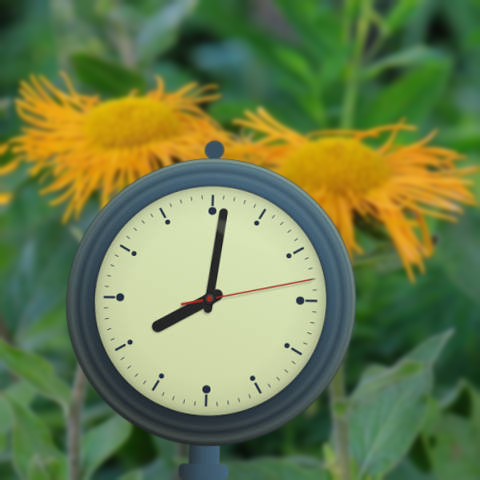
8:01:13
